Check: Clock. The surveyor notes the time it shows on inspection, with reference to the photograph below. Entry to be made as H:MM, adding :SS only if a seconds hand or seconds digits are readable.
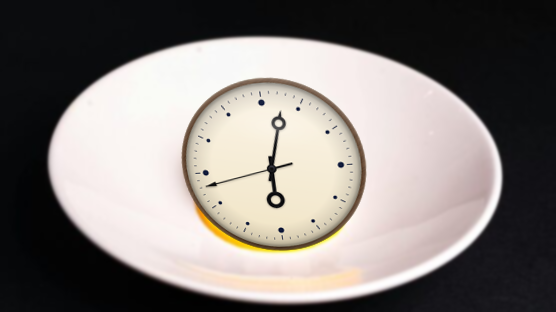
6:02:43
